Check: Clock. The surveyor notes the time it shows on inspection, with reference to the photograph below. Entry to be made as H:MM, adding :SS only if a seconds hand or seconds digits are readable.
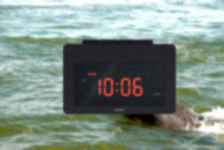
10:06
